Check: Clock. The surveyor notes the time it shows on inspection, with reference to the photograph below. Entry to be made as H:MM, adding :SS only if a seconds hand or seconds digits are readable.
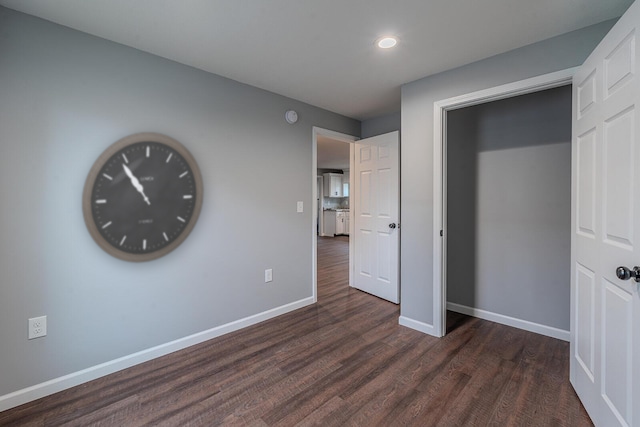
10:54
